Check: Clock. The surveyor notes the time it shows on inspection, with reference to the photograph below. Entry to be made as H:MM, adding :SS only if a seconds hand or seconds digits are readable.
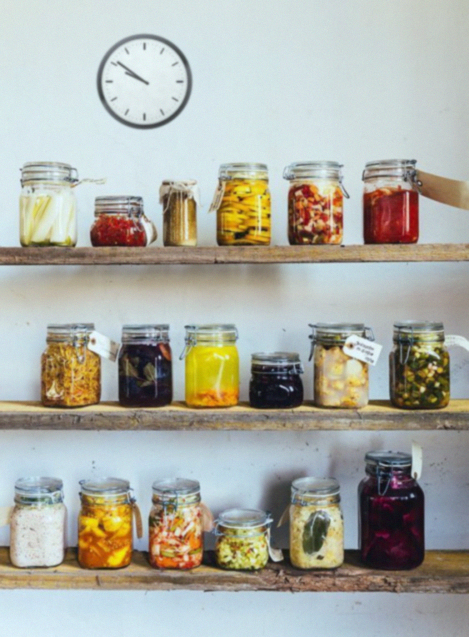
9:51
